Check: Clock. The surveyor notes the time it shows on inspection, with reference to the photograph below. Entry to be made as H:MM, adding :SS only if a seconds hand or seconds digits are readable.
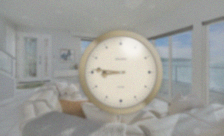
8:46
